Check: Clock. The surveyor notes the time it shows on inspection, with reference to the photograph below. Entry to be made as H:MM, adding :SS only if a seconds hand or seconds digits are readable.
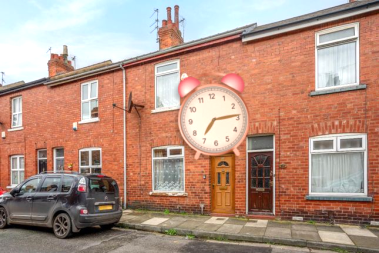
7:14
